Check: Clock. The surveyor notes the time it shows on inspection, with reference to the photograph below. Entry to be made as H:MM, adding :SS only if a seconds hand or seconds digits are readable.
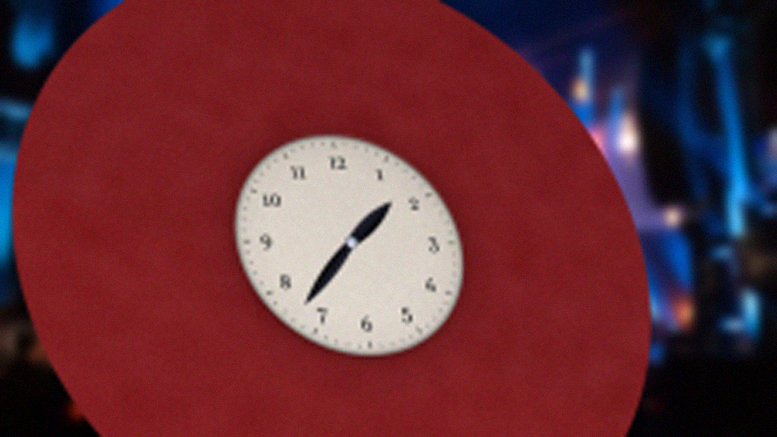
1:37
